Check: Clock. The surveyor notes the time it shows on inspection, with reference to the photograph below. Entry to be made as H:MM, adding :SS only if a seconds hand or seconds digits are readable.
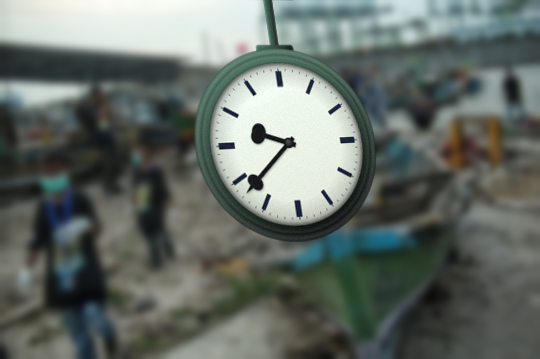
9:38
